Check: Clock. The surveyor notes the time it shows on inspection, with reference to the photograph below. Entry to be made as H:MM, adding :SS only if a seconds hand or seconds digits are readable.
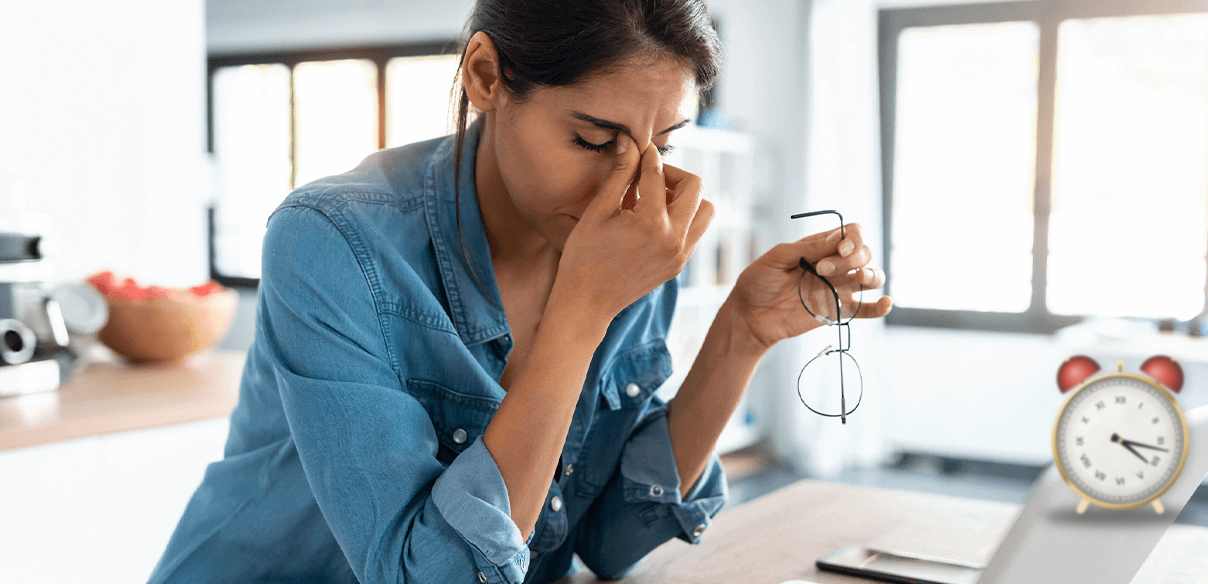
4:17
